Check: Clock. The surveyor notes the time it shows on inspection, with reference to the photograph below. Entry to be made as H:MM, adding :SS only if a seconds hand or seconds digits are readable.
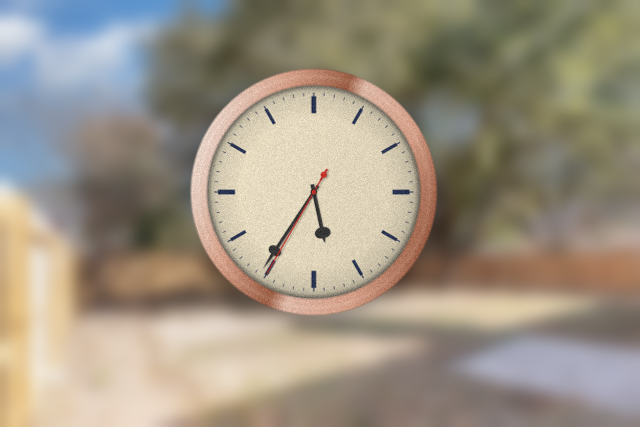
5:35:35
